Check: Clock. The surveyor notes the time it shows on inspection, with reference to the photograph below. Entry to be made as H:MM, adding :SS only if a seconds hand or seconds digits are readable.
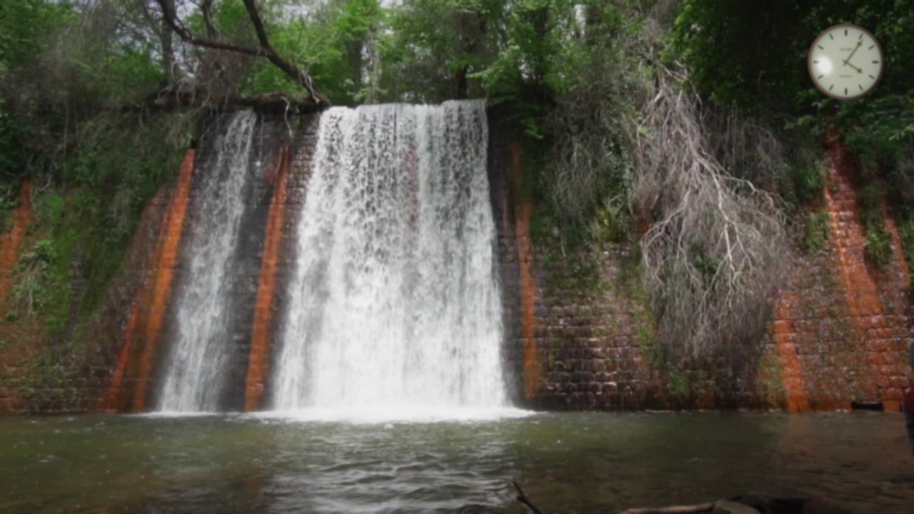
4:06
